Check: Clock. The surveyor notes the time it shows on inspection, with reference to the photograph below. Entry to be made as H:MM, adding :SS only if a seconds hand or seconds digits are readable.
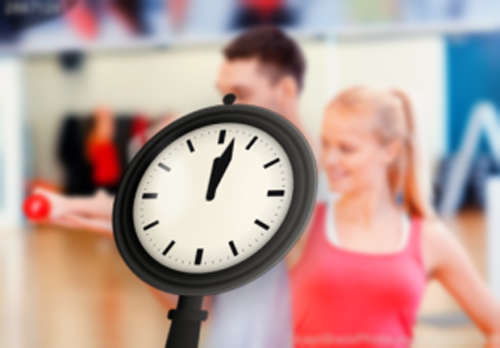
12:02
